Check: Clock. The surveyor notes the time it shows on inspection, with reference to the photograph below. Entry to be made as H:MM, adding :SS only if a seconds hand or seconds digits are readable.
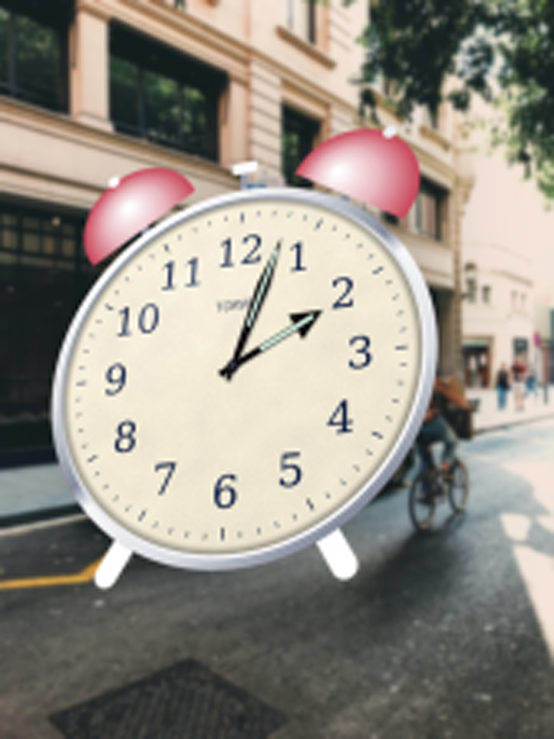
2:03
